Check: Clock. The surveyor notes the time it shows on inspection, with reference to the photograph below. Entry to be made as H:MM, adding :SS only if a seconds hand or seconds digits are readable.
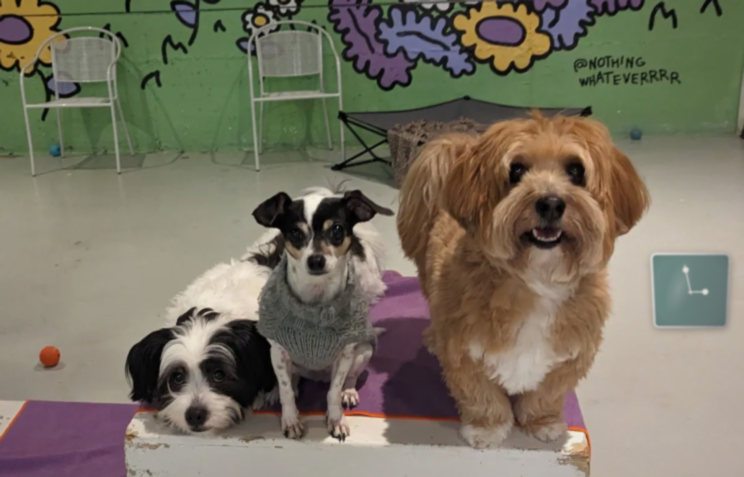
2:58
